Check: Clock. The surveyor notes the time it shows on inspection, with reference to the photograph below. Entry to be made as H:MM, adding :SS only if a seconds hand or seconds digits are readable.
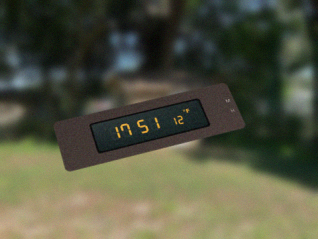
17:51
